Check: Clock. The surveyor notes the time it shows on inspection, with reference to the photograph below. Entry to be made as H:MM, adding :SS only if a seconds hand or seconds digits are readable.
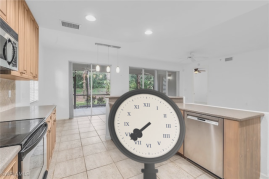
7:38
